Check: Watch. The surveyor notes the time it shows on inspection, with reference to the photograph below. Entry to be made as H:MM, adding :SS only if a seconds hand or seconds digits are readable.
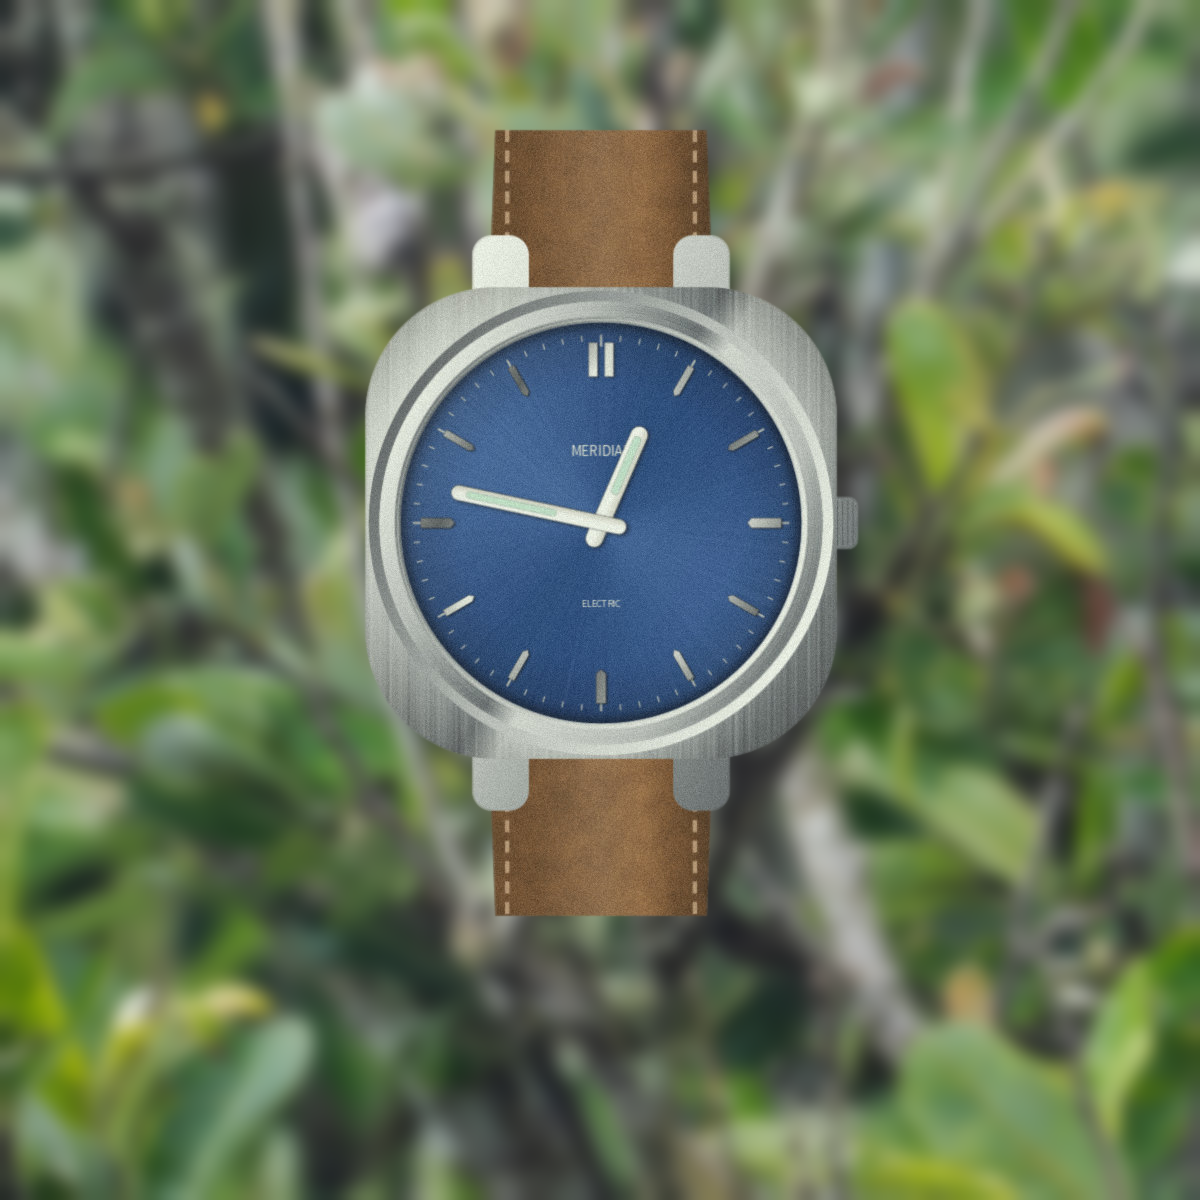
12:47
